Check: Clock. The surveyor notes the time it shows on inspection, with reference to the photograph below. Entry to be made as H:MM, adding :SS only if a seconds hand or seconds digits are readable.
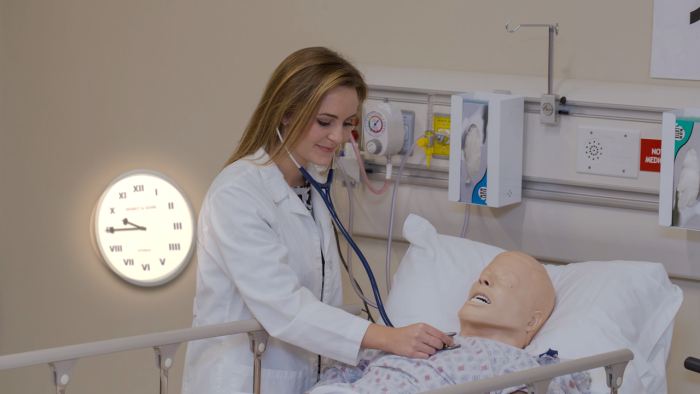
9:45
